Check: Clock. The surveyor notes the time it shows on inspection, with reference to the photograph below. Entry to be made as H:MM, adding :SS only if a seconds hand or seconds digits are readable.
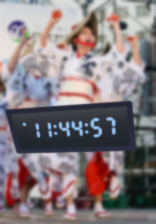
11:44:57
